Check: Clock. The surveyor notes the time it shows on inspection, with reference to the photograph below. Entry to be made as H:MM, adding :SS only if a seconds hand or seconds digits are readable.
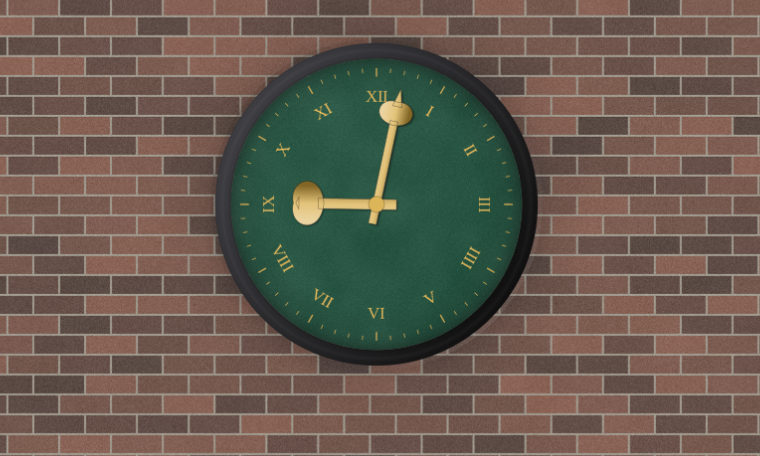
9:02
